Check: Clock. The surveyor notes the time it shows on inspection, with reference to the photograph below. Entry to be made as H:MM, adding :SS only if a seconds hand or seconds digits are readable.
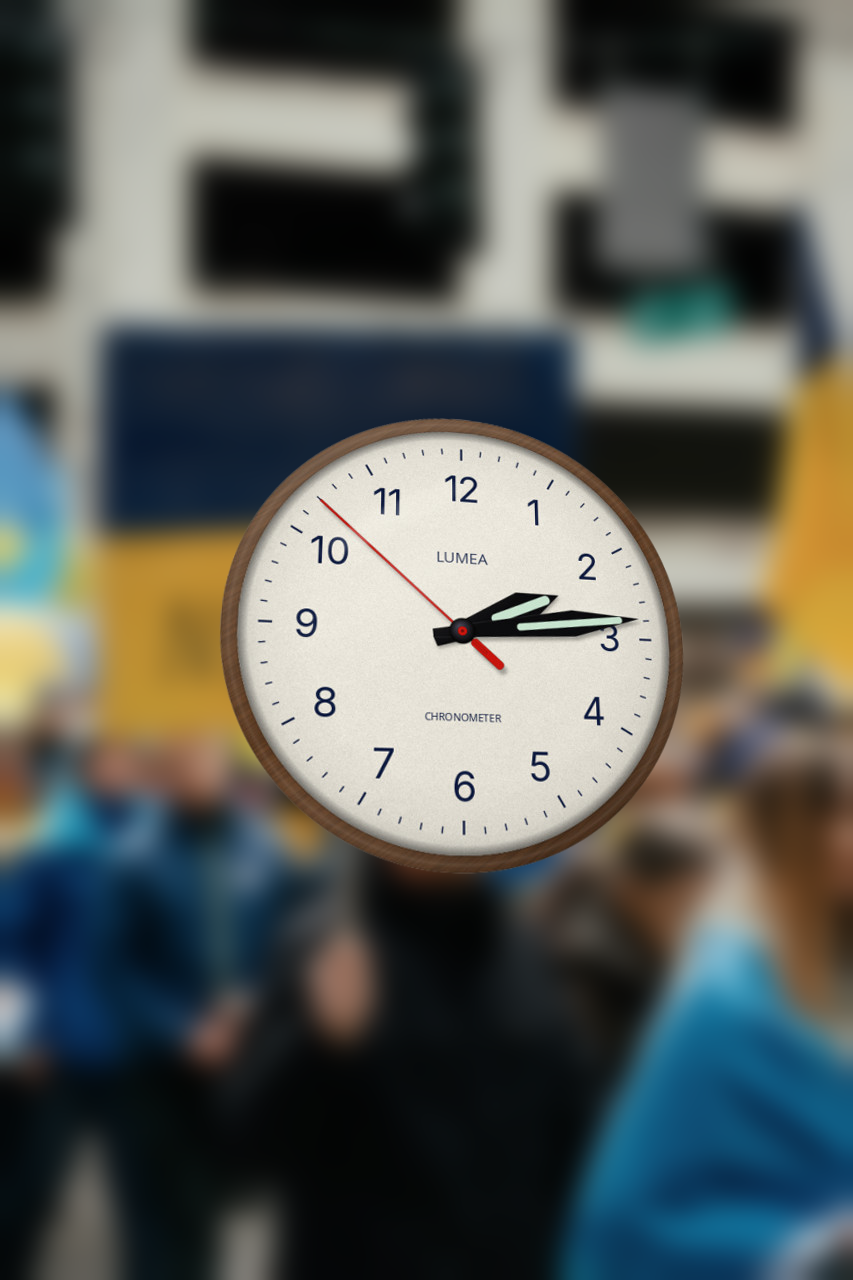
2:13:52
